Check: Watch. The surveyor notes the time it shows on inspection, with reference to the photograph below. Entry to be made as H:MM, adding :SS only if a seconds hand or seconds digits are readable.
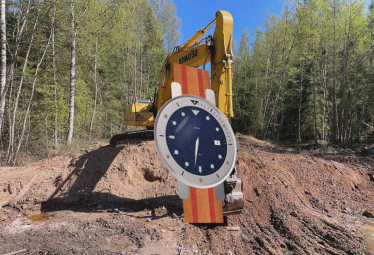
6:32
